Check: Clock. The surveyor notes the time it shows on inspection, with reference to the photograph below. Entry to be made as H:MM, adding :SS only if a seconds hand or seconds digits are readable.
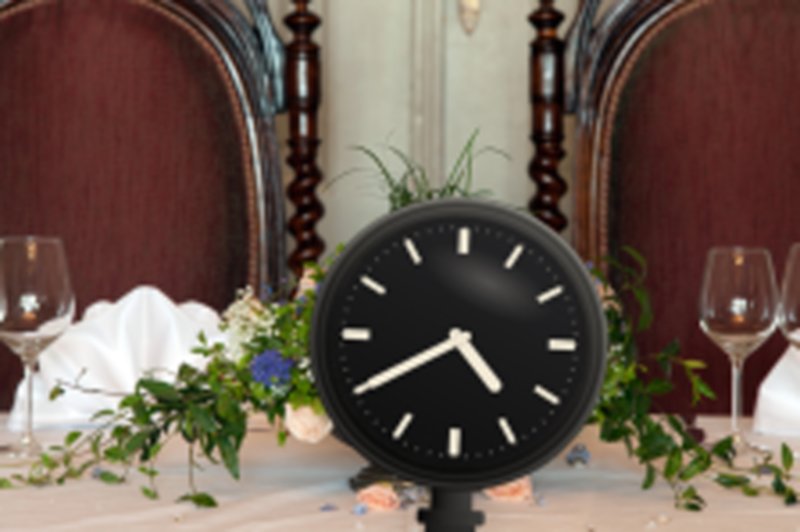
4:40
